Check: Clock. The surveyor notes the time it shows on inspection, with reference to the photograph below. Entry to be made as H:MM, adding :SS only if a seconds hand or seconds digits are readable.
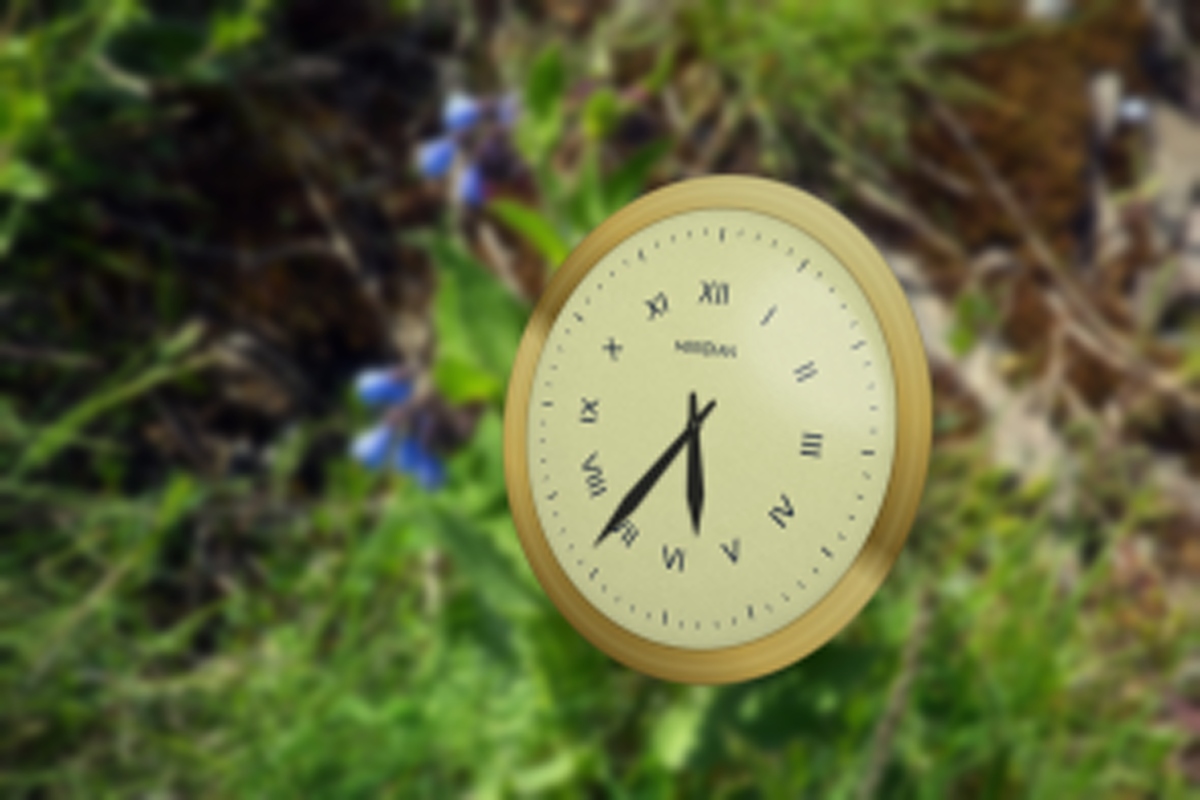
5:36
